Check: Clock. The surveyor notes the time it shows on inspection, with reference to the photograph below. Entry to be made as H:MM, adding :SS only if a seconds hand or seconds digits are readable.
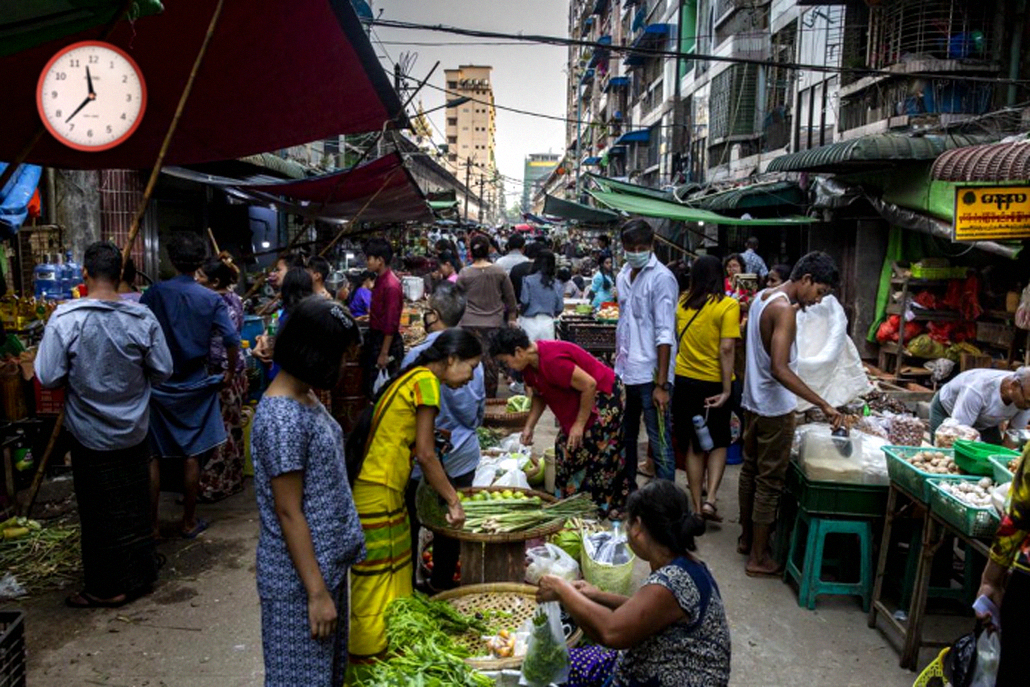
11:37
